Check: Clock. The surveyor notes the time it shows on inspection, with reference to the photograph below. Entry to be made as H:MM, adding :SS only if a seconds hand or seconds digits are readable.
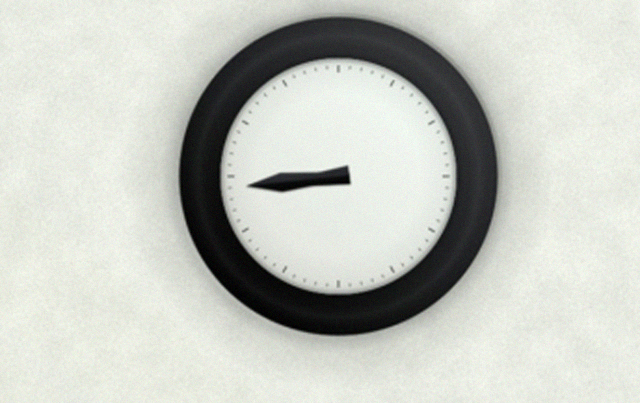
8:44
